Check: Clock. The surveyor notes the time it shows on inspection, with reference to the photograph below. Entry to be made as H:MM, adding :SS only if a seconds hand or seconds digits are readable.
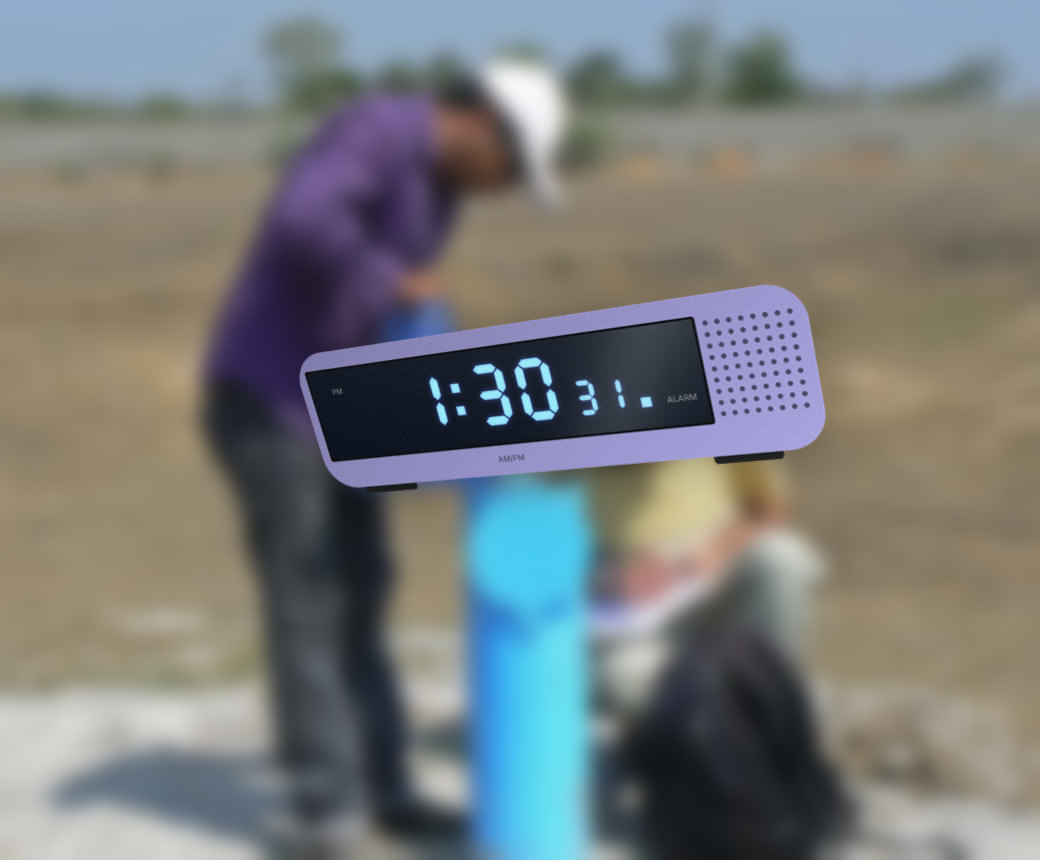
1:30:31
